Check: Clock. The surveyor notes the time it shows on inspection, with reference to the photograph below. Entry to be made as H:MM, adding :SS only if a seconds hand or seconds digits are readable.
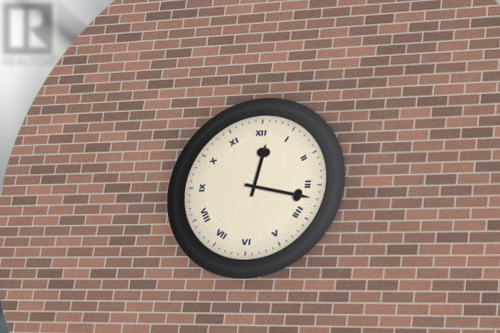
12:17
